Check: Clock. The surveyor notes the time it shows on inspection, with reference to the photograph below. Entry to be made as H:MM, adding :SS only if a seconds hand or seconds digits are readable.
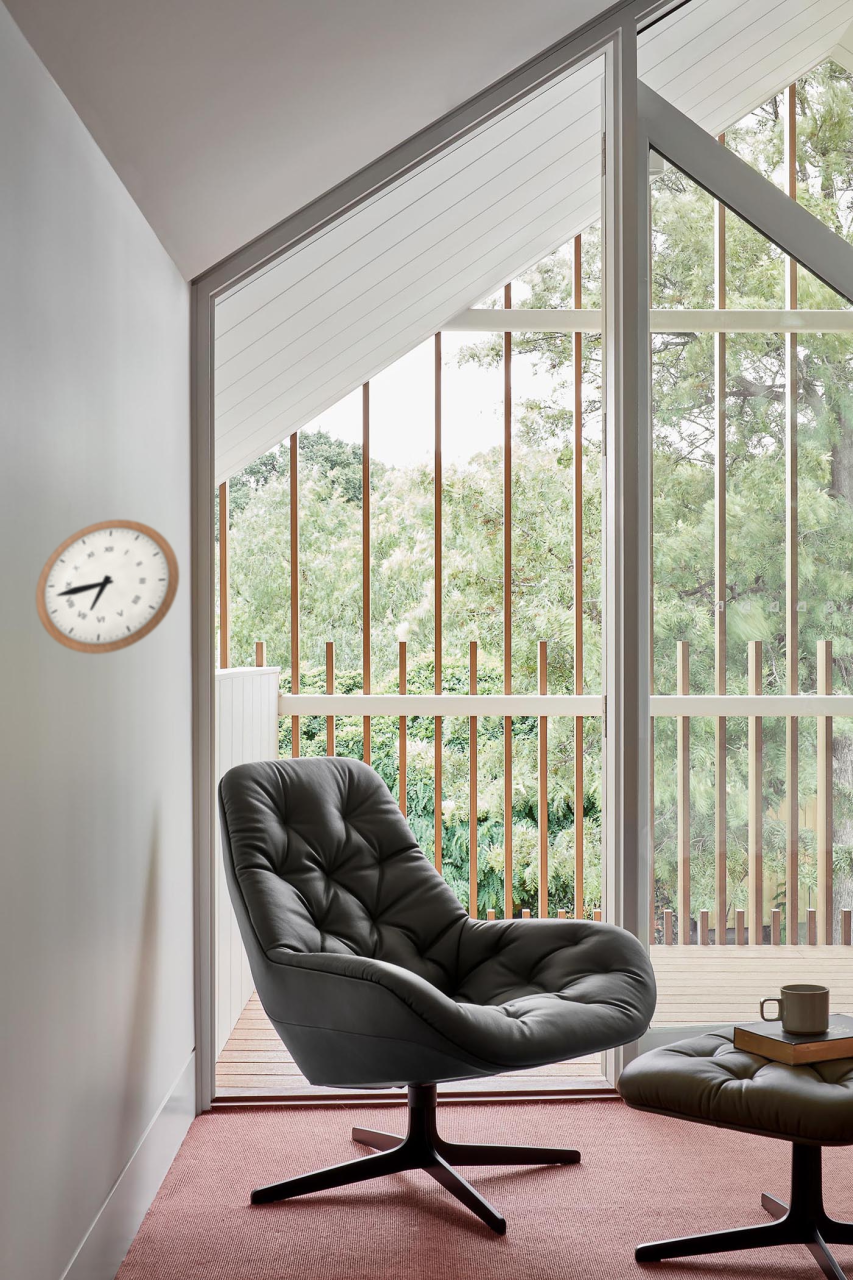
6:43
